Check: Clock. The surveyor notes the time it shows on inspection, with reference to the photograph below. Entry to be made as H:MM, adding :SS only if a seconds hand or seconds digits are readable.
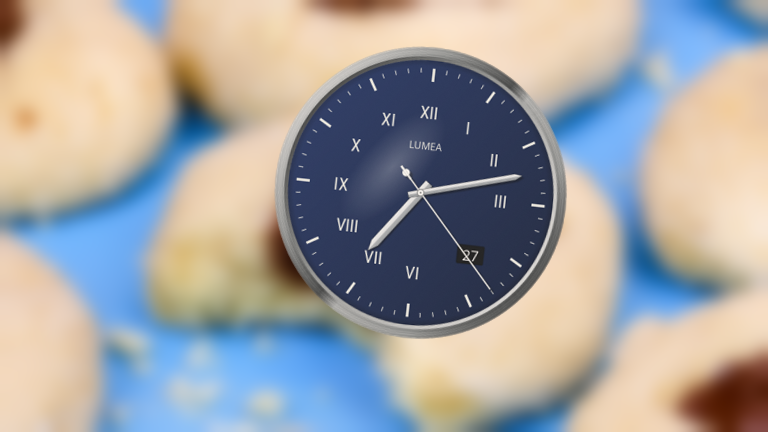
7:12:23
